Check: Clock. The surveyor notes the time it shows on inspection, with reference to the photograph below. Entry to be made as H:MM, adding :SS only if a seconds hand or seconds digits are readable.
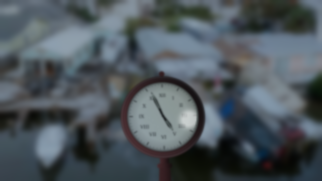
4:56
